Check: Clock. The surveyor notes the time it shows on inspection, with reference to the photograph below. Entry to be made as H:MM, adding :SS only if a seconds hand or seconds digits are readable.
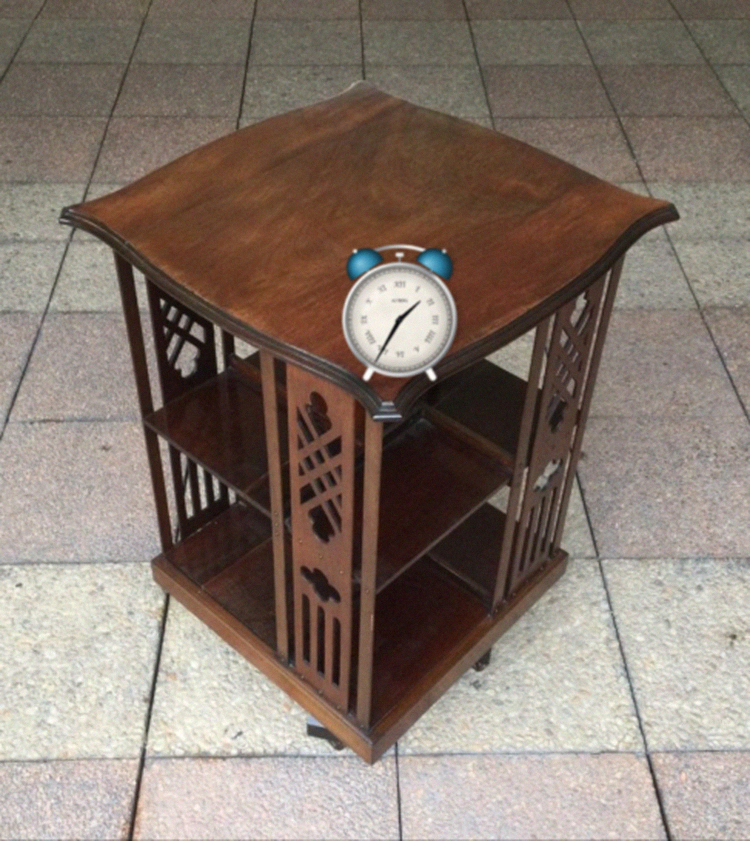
1:35
